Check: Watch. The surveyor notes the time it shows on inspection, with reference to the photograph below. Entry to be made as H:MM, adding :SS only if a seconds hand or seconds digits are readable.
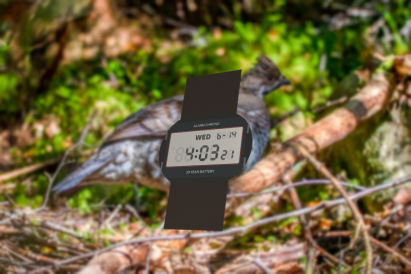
4:03:21
